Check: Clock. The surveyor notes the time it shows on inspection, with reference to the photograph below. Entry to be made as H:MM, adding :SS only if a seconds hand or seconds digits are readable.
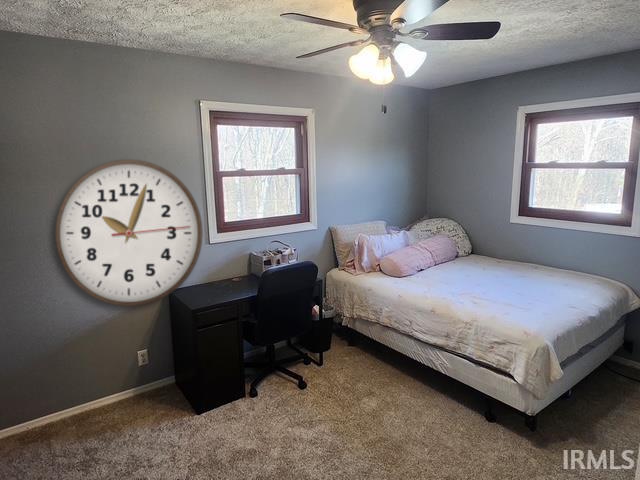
10:03:14
